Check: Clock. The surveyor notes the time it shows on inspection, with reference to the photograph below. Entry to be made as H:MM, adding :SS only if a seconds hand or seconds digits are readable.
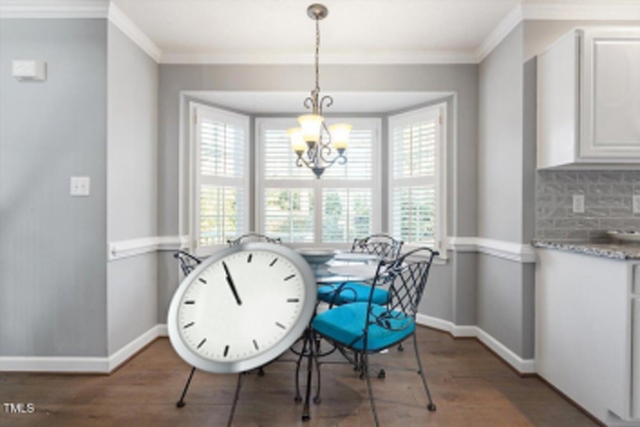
10:55
